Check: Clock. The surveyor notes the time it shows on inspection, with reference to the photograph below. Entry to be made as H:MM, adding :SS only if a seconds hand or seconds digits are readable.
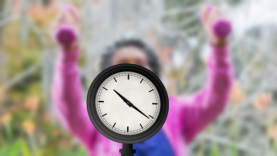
10:21
